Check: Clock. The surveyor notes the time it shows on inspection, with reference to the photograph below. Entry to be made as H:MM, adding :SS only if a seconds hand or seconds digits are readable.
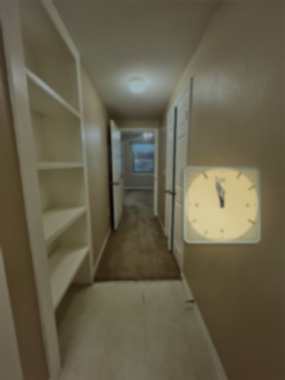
11:58
